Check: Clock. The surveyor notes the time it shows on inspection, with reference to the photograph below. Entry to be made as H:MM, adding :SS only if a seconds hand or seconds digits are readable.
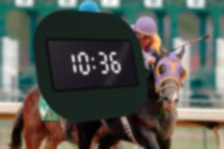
10:36
